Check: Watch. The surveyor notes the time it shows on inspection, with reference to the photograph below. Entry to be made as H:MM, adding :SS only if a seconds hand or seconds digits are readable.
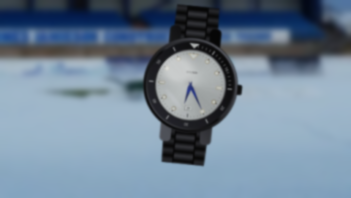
6:25
